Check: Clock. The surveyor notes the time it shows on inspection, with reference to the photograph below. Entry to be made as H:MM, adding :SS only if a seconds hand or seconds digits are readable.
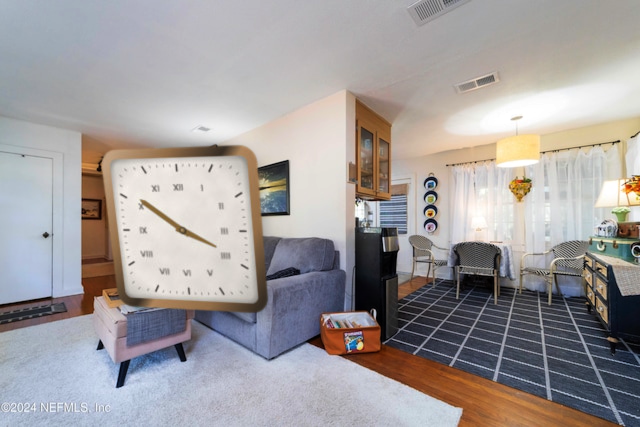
3:51
